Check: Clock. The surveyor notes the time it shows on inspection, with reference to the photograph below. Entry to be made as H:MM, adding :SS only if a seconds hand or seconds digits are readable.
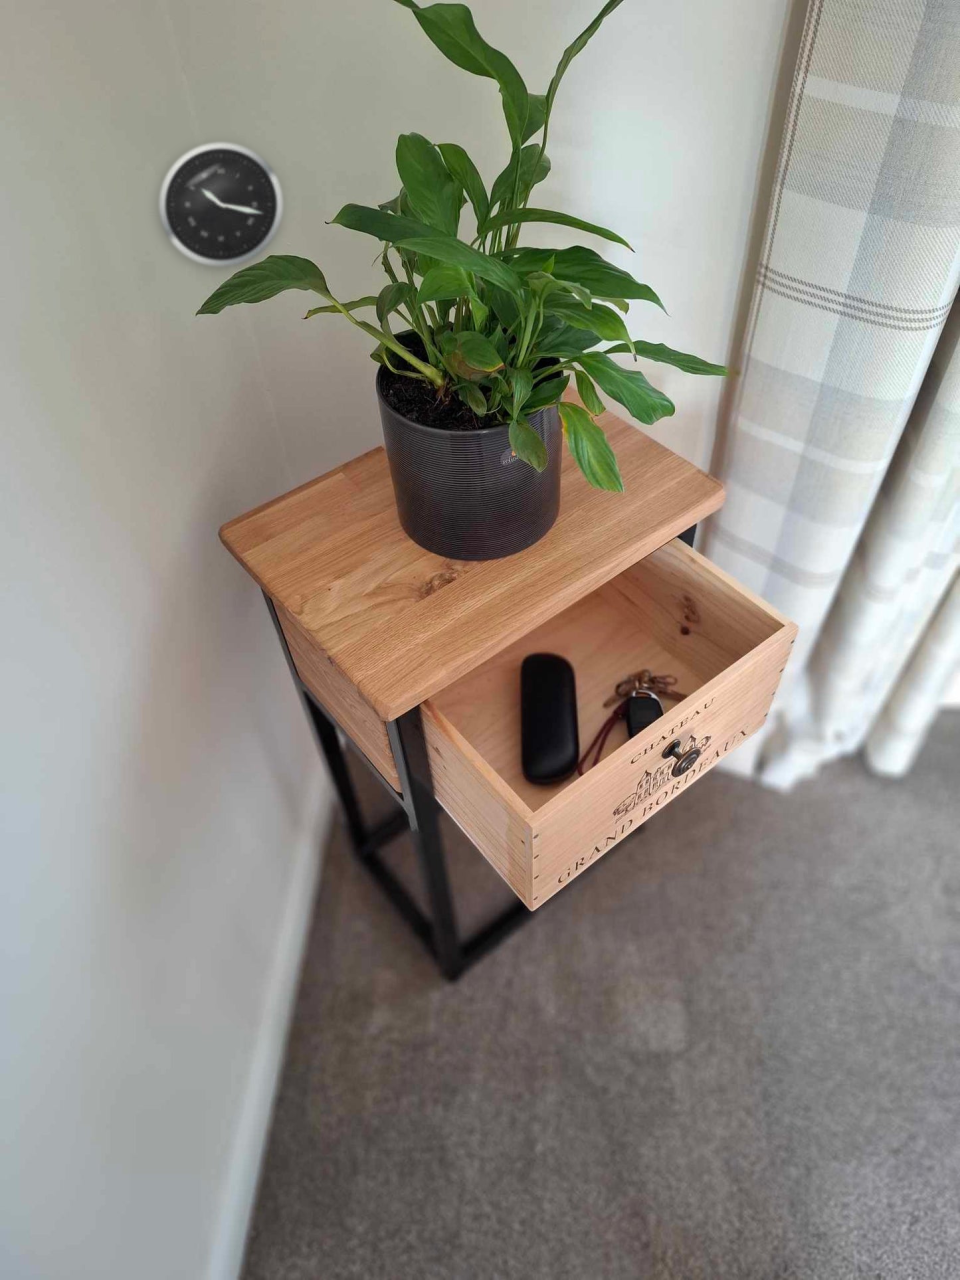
10:17
